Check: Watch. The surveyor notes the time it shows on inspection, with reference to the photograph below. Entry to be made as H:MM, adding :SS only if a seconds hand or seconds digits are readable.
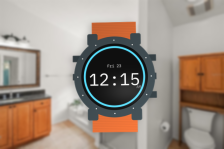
12:15
